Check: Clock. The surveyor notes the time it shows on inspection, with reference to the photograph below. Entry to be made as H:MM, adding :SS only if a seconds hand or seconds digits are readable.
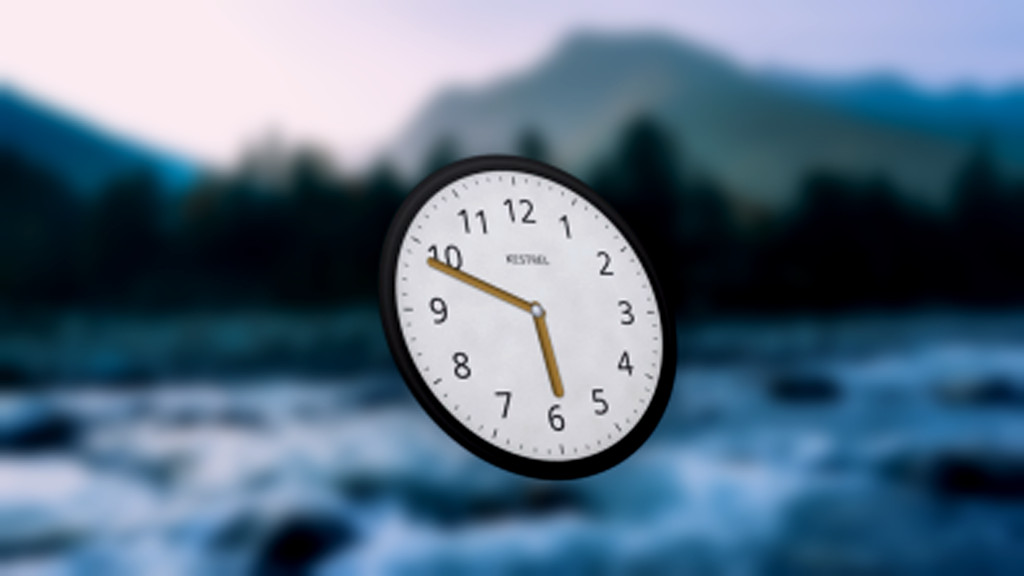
5:49
